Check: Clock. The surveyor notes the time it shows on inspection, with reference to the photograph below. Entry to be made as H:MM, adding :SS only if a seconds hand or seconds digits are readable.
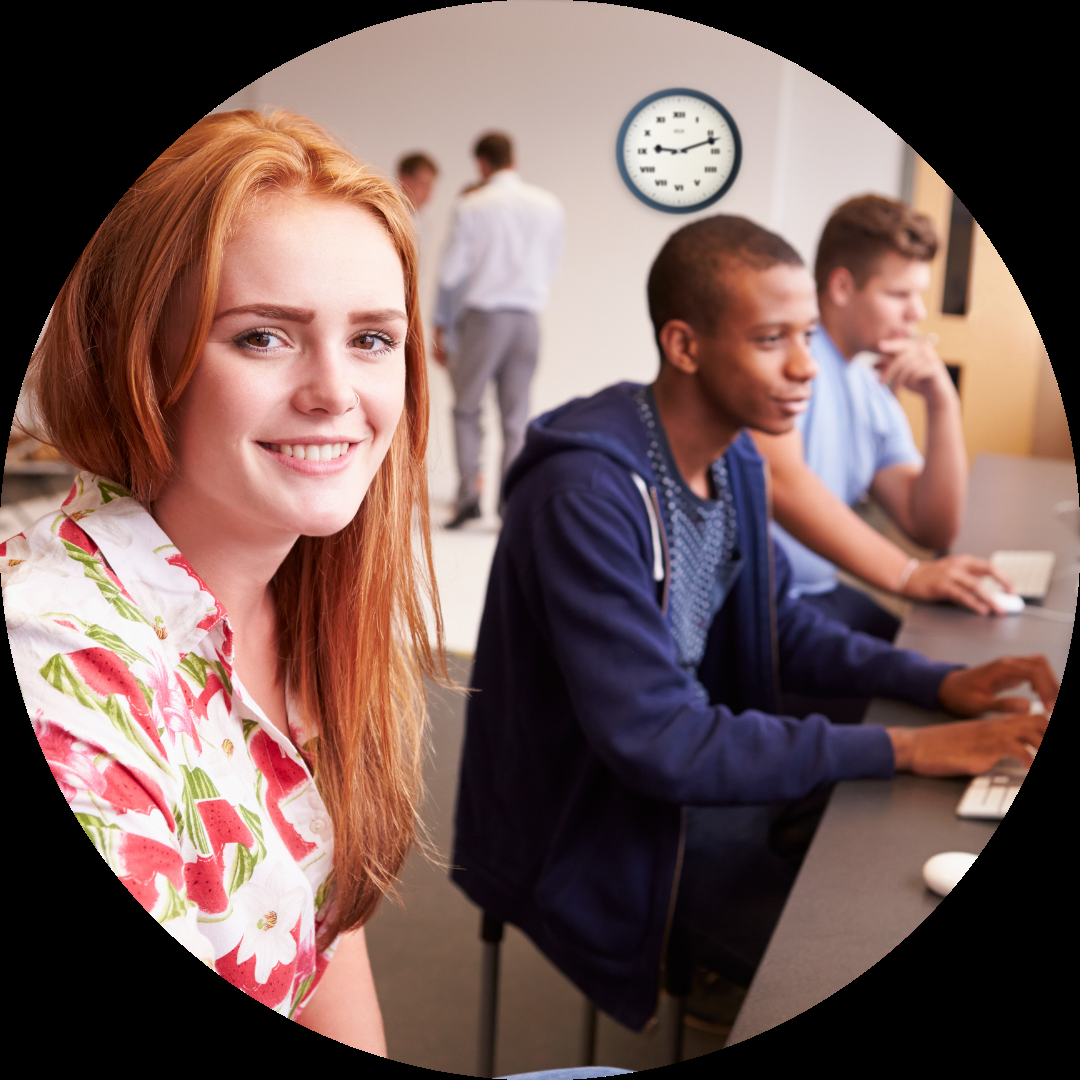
9:12
